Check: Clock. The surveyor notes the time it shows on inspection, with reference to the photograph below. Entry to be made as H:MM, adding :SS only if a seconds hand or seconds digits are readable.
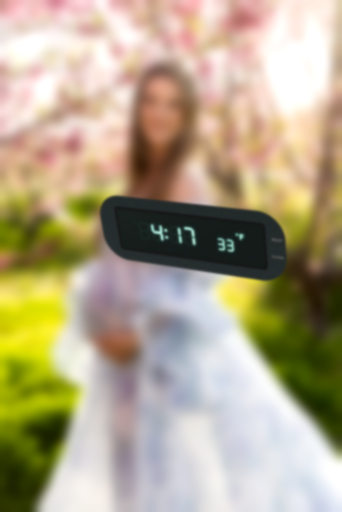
4:17
